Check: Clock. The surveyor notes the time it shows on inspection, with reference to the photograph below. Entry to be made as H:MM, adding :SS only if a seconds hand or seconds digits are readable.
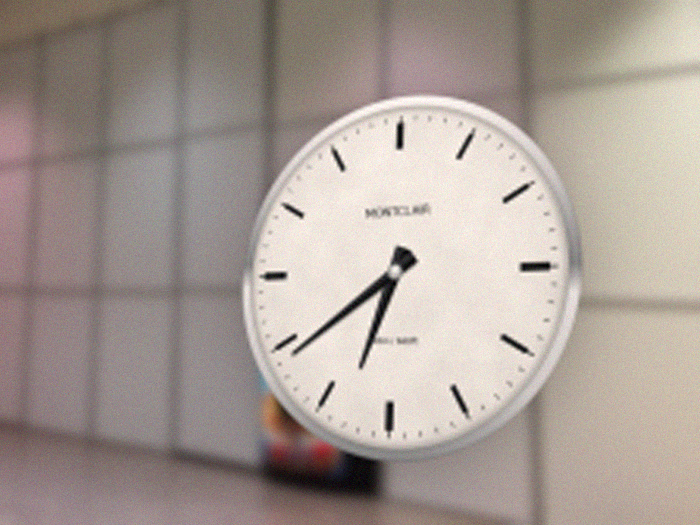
6:39
